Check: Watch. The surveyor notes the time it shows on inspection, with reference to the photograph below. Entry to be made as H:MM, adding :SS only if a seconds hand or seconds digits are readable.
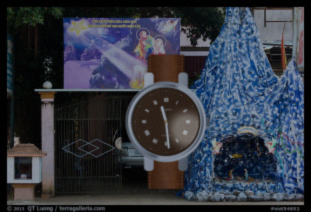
11:29
